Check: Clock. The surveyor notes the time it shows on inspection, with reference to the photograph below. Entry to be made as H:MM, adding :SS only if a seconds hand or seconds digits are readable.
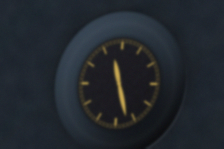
11:27
